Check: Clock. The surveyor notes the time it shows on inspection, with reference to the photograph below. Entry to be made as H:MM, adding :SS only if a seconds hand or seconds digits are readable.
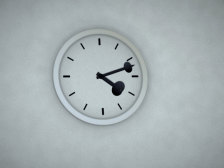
4:12
